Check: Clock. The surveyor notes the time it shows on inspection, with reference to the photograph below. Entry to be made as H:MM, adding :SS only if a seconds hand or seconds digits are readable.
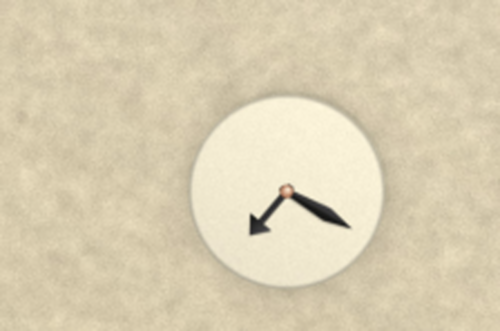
7:20
